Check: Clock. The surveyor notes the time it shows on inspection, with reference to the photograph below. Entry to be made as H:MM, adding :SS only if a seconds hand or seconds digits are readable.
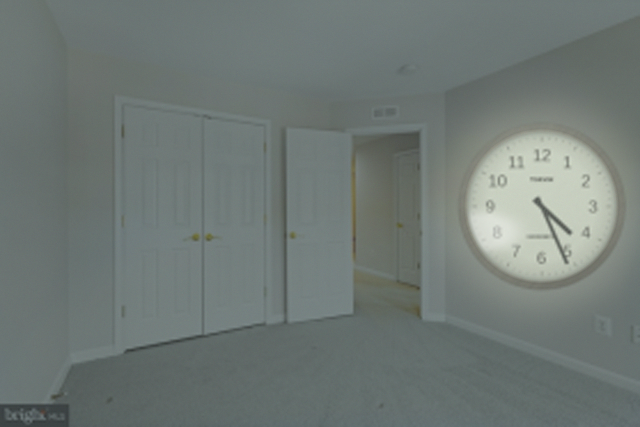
4:26
